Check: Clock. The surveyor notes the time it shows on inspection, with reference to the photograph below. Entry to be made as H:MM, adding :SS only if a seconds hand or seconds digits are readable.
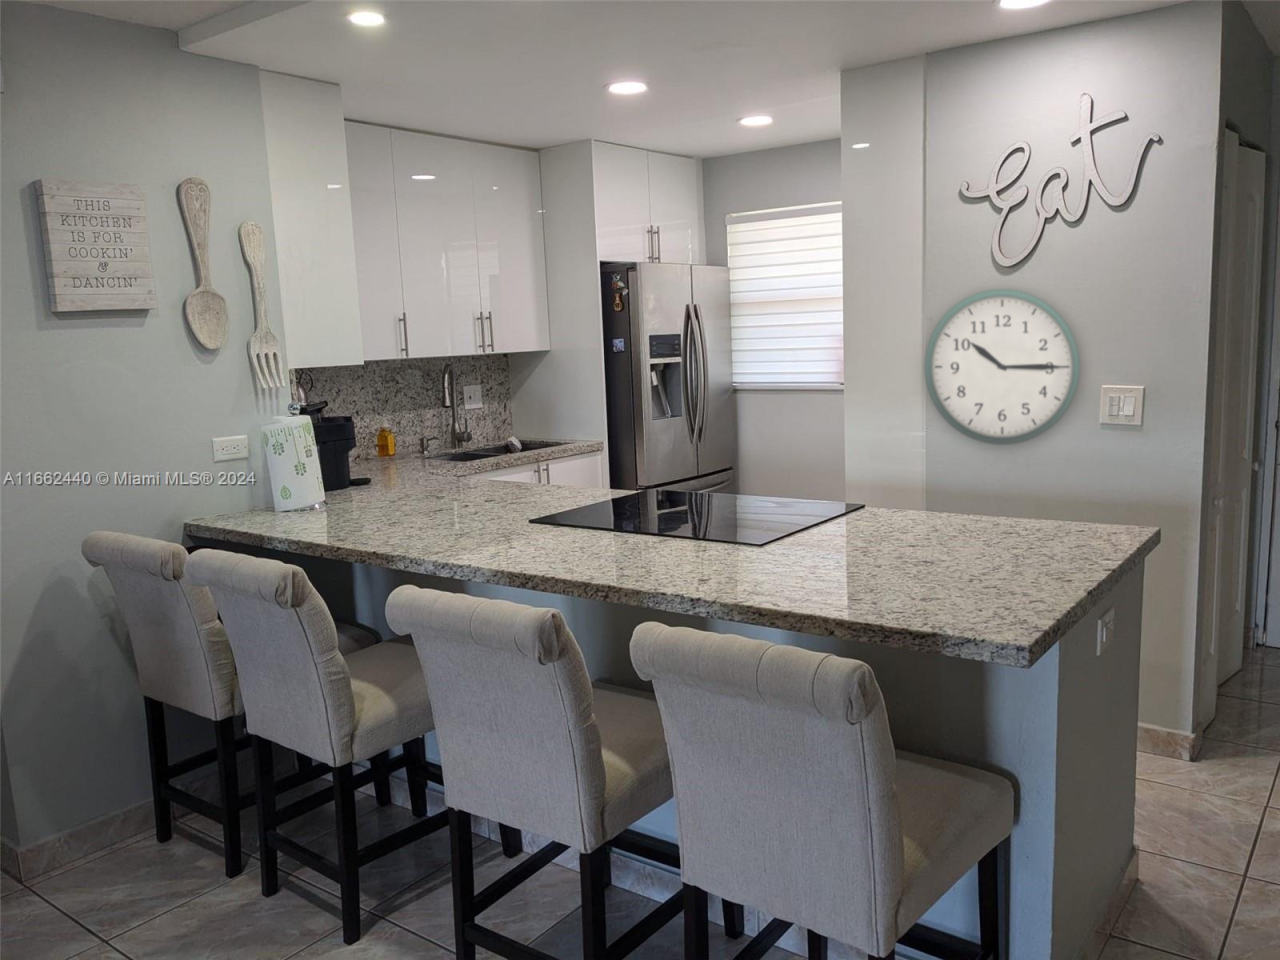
10:15
